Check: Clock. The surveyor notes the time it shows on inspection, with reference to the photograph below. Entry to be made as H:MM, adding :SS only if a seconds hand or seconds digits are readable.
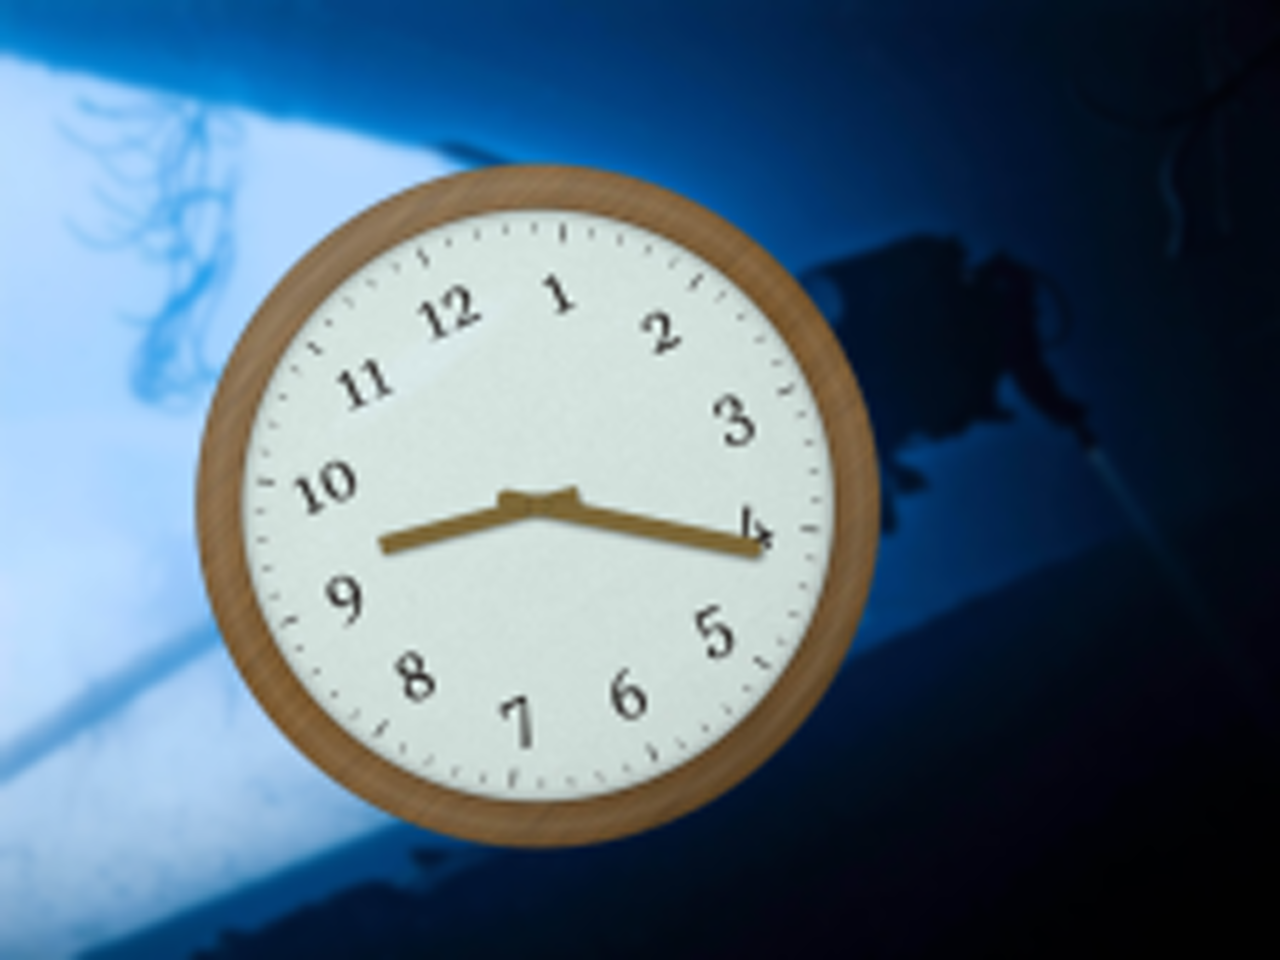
9:21
